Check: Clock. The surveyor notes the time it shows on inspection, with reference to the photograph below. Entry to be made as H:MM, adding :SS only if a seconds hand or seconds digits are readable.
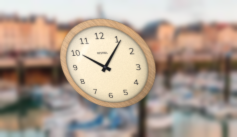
10:06
